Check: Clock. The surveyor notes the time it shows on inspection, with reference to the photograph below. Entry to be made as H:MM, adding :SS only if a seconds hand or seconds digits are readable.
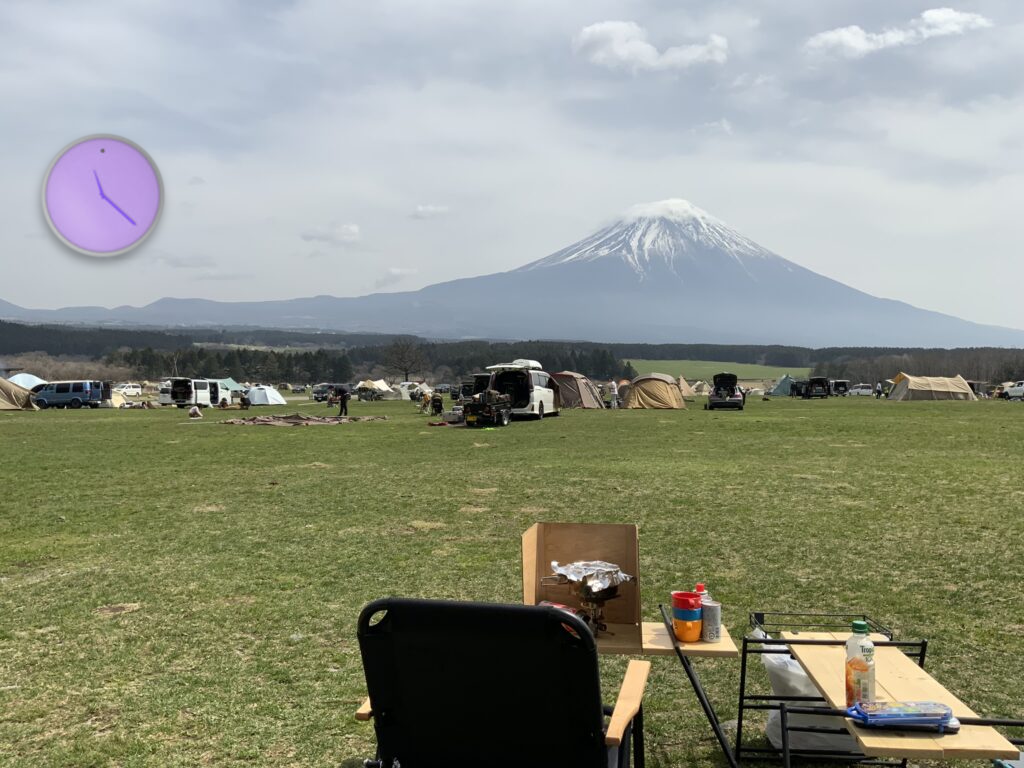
11:22
